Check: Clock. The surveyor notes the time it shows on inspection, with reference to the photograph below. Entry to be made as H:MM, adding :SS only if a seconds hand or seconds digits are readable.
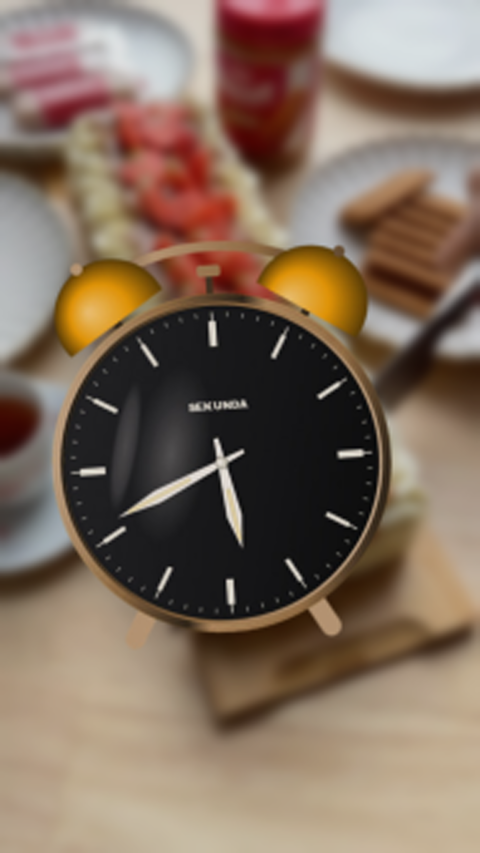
5:41
